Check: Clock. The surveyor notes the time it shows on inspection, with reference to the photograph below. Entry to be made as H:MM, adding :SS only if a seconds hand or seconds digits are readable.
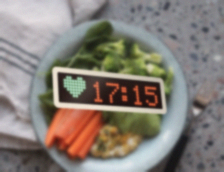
17:15
